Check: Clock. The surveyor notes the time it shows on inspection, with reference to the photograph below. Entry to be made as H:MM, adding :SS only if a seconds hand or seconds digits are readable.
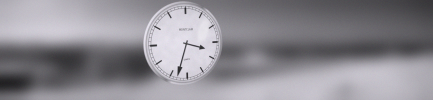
3:33
